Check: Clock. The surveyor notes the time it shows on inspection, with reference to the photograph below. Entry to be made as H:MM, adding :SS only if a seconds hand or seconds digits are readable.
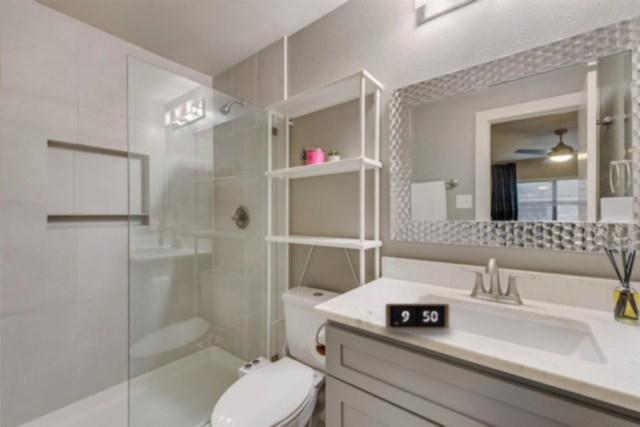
9:50
